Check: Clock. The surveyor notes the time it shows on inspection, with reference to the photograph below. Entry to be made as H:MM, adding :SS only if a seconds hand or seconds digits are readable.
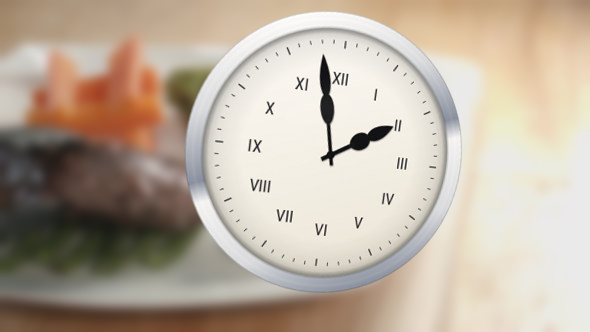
1:58
